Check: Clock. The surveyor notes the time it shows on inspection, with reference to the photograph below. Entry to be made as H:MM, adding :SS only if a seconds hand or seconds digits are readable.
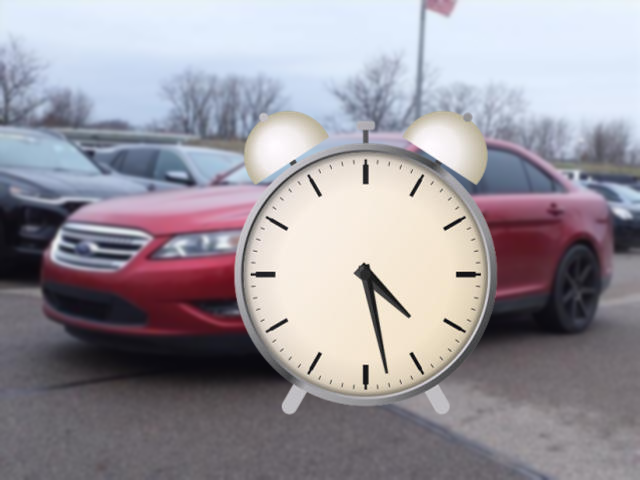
4:28
